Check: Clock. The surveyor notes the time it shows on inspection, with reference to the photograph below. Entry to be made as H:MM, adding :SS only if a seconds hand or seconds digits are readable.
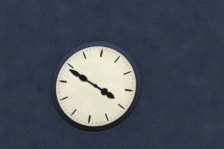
3:49
